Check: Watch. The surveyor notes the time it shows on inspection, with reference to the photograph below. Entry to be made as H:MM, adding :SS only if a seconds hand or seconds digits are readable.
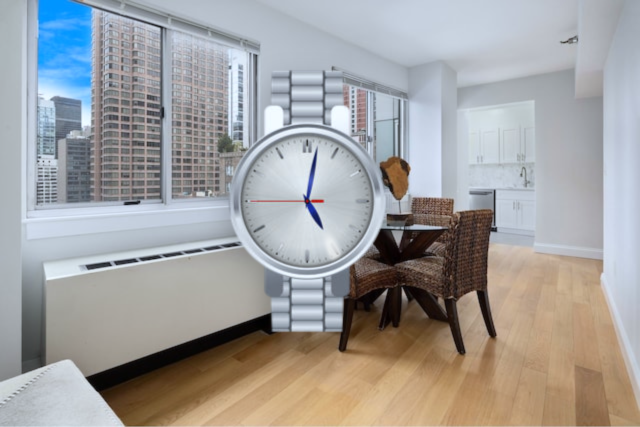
5:01:45
